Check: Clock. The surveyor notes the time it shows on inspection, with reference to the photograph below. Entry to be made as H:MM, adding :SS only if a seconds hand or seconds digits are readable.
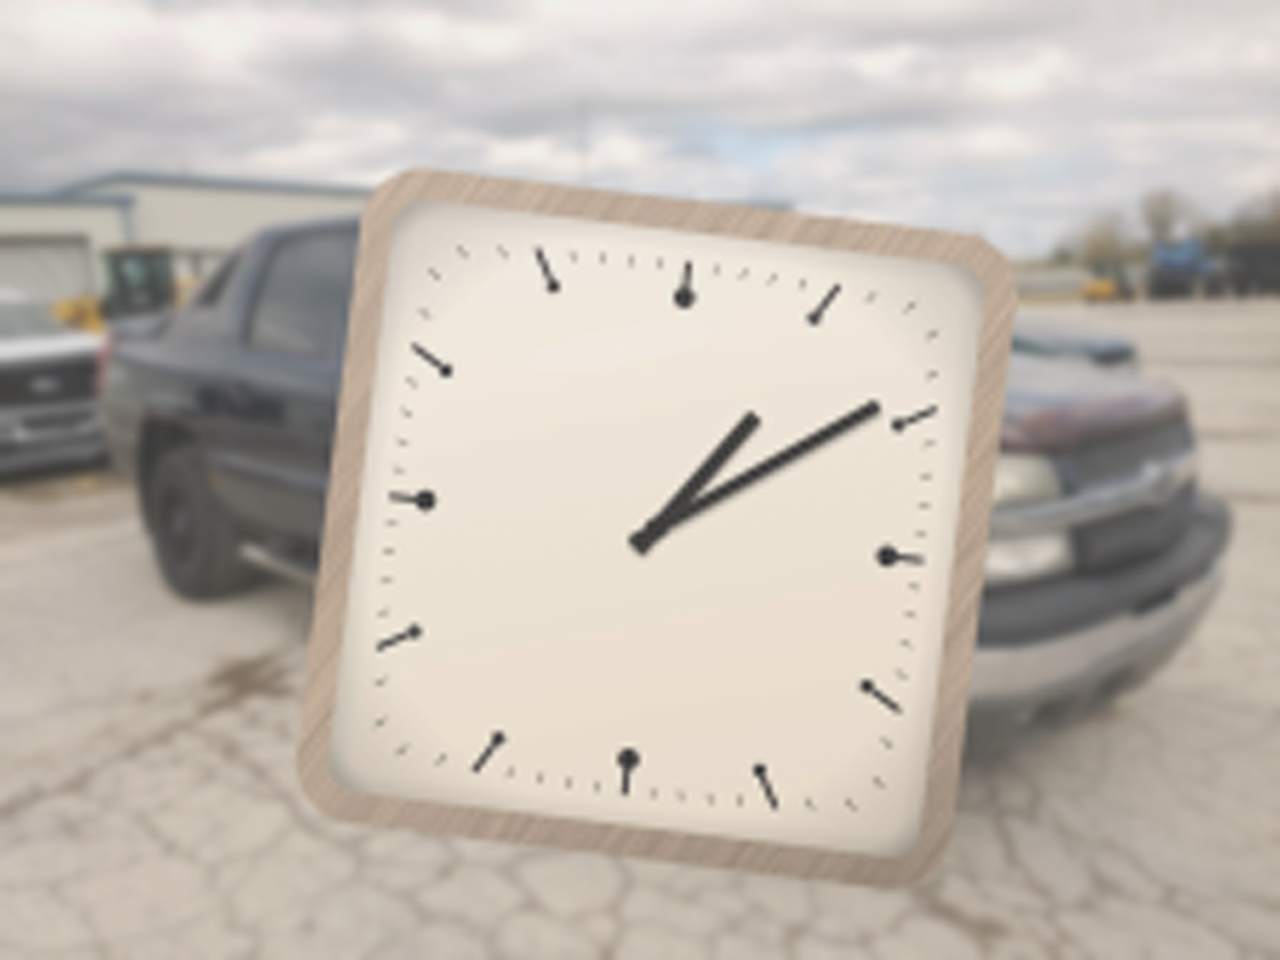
1:09
